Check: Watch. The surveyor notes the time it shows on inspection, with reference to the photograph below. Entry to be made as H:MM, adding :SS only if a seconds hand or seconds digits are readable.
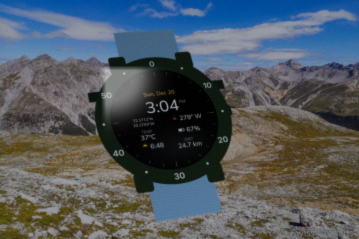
3:04
